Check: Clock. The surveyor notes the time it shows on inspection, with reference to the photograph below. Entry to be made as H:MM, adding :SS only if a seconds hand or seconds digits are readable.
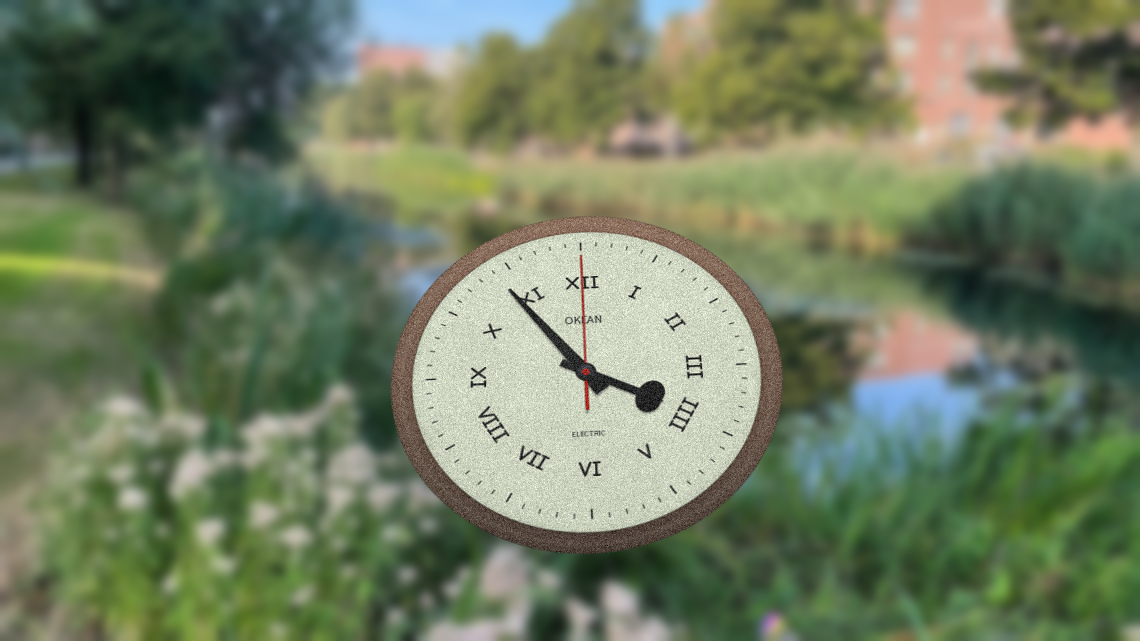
3:54:00
